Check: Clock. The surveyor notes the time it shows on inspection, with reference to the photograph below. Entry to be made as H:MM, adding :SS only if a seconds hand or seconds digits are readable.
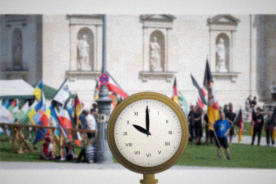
10:00
